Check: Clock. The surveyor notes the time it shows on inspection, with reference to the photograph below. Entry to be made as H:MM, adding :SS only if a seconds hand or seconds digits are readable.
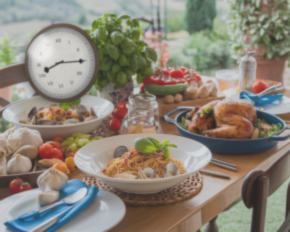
8:15
